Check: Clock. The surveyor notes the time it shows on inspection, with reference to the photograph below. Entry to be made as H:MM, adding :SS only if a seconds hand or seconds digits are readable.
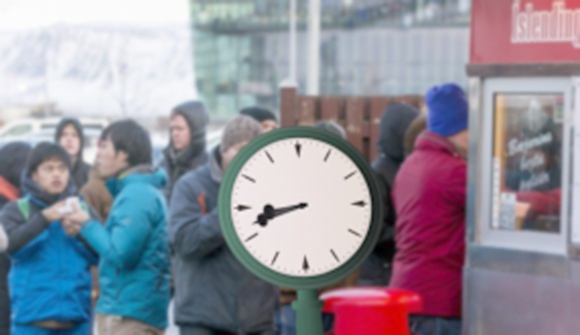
8:42
